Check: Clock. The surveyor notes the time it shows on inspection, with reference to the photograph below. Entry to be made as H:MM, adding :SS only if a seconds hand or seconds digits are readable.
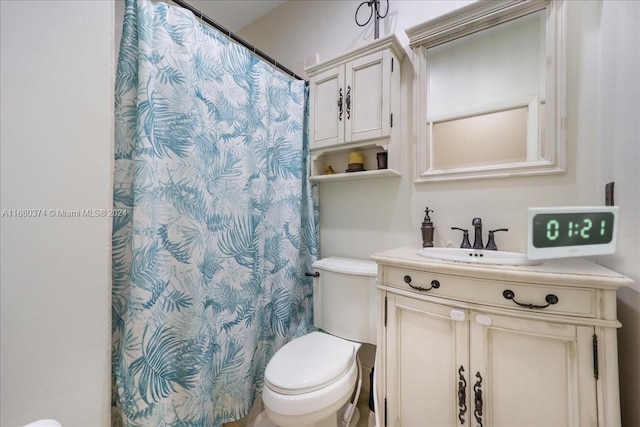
1:21
